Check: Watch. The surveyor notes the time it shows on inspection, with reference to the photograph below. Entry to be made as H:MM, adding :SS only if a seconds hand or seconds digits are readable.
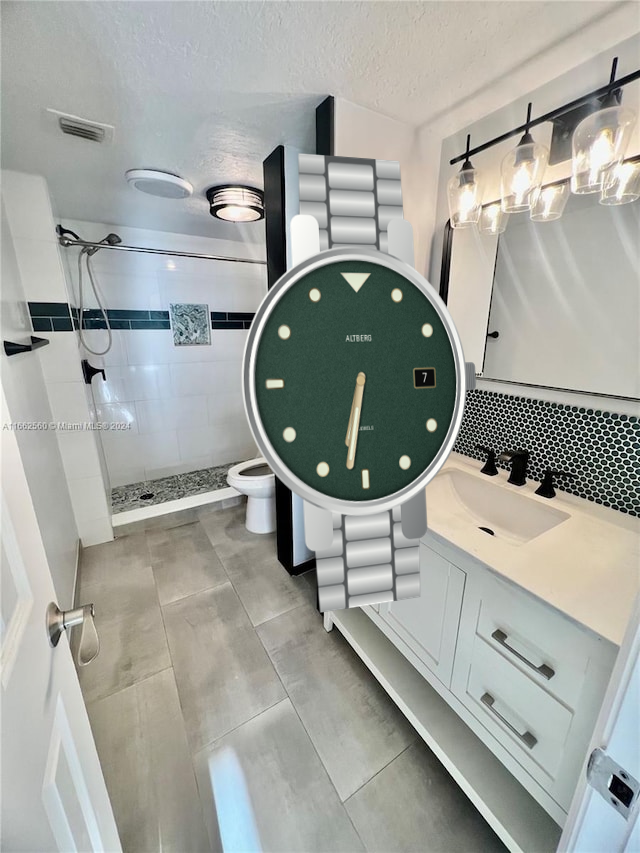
6:32
